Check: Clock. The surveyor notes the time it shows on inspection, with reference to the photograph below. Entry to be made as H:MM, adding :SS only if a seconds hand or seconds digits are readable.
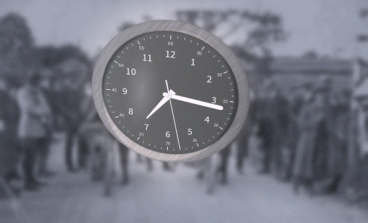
7:16:28
